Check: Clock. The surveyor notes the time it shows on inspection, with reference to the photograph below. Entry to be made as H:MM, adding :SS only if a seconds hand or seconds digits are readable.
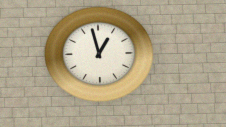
12:58
